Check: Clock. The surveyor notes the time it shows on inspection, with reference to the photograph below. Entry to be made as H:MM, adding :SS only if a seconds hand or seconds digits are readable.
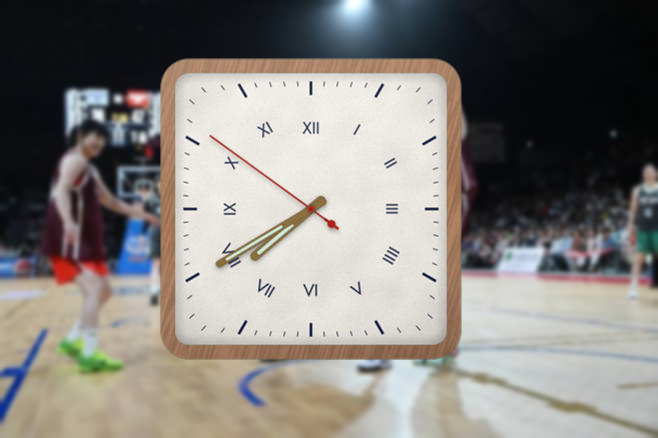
7:39:51
